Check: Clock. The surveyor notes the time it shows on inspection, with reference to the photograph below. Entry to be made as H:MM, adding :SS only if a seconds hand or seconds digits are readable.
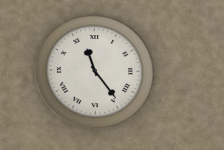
11:24
